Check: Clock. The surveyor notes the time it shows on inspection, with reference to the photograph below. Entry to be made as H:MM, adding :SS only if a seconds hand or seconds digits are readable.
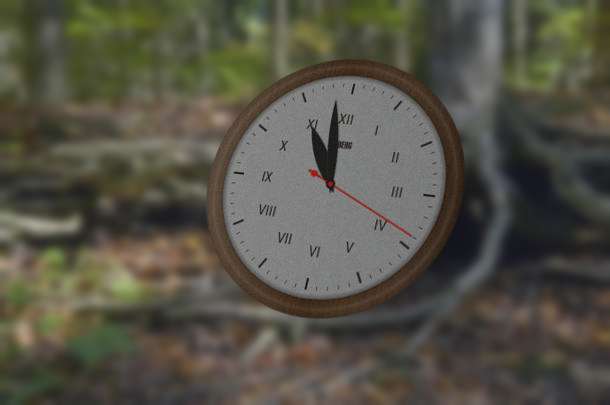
10:58:19
